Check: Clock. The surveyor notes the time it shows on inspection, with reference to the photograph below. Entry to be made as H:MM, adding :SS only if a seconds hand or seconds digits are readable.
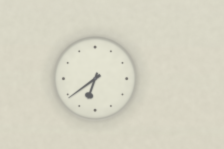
6:39
